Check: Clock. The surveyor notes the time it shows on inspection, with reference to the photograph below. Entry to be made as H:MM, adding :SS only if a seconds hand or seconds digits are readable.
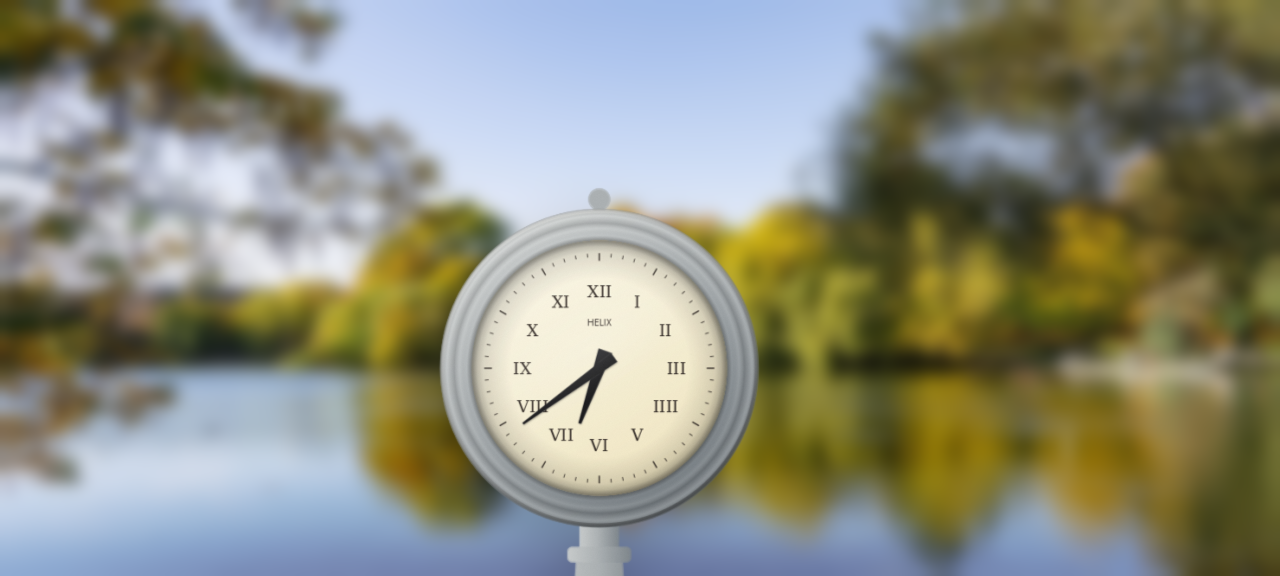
6:39
